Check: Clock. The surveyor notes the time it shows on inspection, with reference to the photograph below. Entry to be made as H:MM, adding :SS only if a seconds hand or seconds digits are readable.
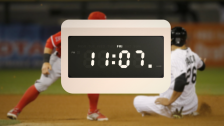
11:07
